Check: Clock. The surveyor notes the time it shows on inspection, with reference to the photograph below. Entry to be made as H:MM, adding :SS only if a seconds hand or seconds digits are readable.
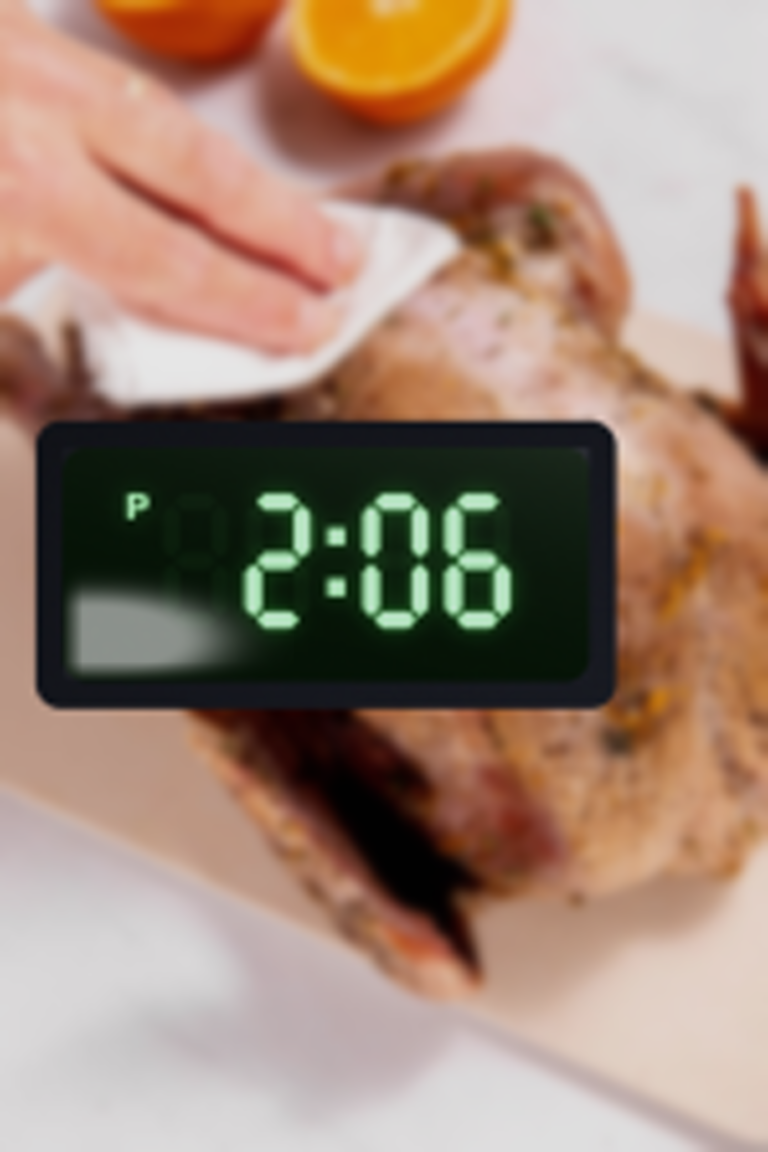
2:06
